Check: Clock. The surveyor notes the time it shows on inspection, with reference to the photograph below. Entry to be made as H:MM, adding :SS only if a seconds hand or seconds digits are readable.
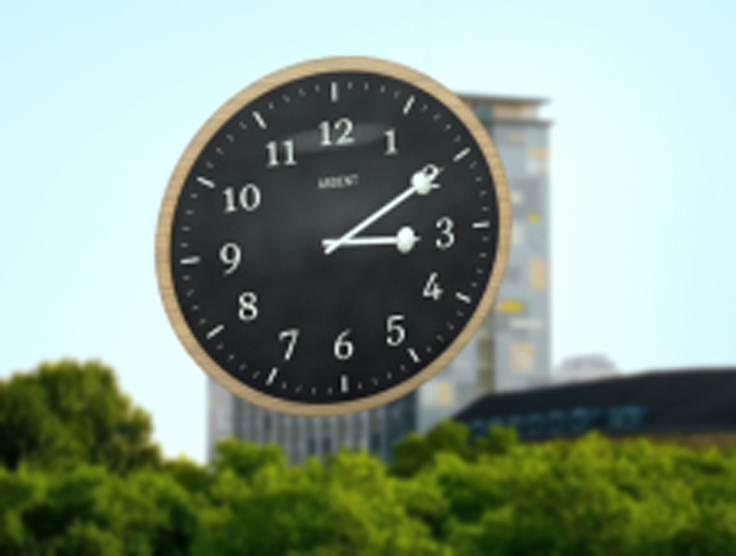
3:10
